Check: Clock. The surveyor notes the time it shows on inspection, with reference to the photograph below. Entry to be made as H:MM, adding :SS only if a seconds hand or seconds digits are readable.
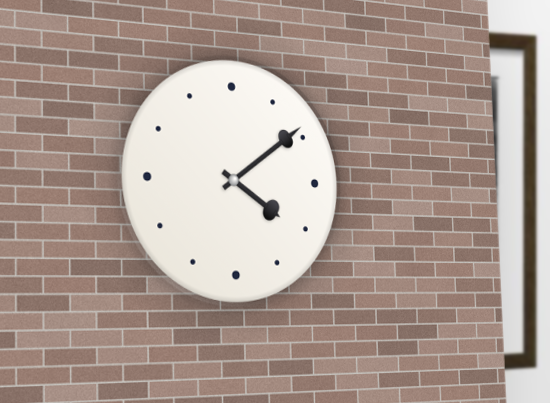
4:09
